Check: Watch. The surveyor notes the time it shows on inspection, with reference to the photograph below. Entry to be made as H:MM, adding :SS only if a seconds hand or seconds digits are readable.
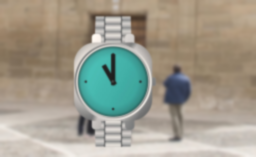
11:00
